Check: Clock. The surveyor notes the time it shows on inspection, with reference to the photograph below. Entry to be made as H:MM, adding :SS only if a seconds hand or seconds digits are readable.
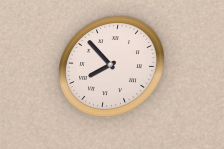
7:52
